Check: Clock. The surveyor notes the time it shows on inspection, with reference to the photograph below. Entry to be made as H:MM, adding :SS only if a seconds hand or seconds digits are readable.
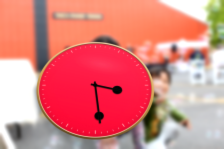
3:29
